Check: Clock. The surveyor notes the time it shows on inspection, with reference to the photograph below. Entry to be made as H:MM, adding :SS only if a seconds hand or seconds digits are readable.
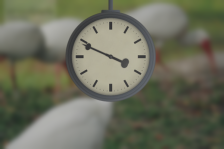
3:49
